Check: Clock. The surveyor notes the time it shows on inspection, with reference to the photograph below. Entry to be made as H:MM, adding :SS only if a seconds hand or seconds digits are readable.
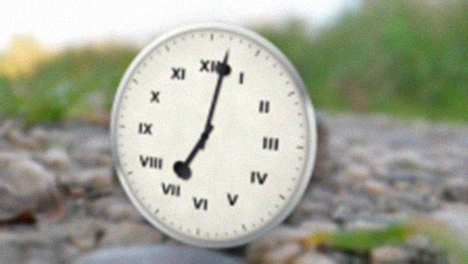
7:02
